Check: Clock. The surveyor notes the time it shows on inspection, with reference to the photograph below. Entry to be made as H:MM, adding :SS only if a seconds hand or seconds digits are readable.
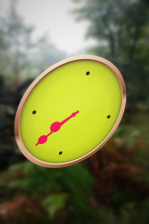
7:37
